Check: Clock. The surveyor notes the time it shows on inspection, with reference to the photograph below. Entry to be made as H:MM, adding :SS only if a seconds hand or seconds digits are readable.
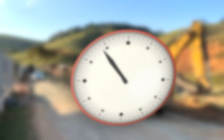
10:54
